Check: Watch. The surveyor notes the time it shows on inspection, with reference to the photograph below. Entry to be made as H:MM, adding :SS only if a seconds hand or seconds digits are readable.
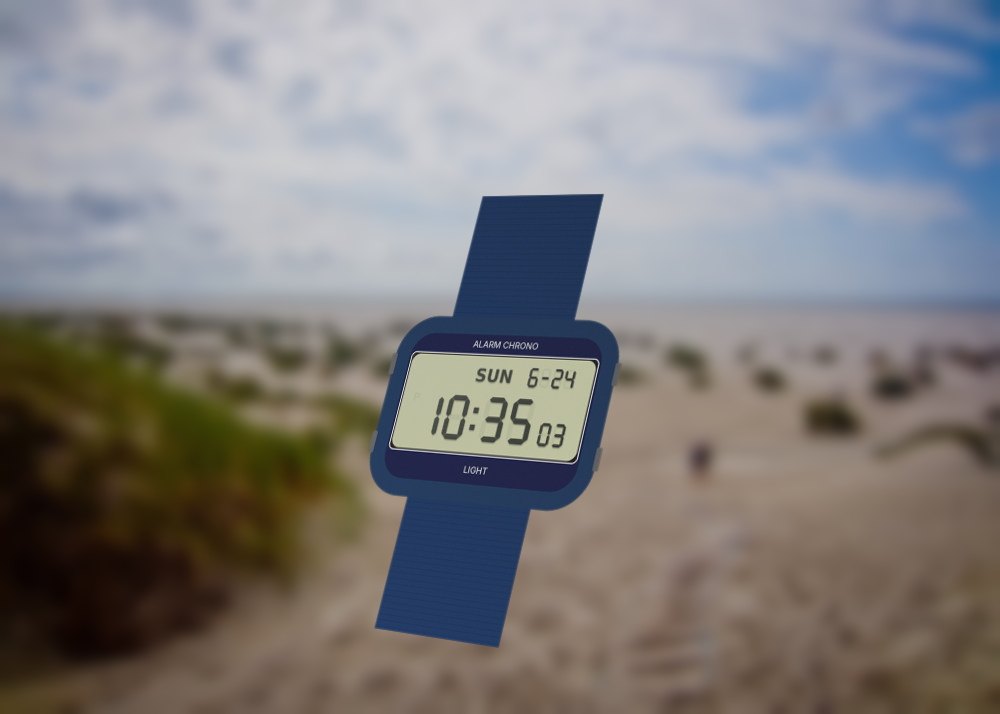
10:35:03
